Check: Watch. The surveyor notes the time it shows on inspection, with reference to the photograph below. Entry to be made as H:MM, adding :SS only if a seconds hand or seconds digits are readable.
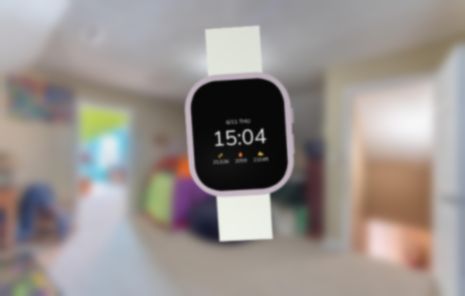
15:04
